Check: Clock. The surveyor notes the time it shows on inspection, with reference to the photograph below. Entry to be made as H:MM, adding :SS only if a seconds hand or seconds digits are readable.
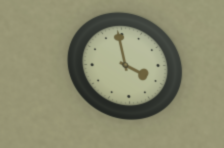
3:59
